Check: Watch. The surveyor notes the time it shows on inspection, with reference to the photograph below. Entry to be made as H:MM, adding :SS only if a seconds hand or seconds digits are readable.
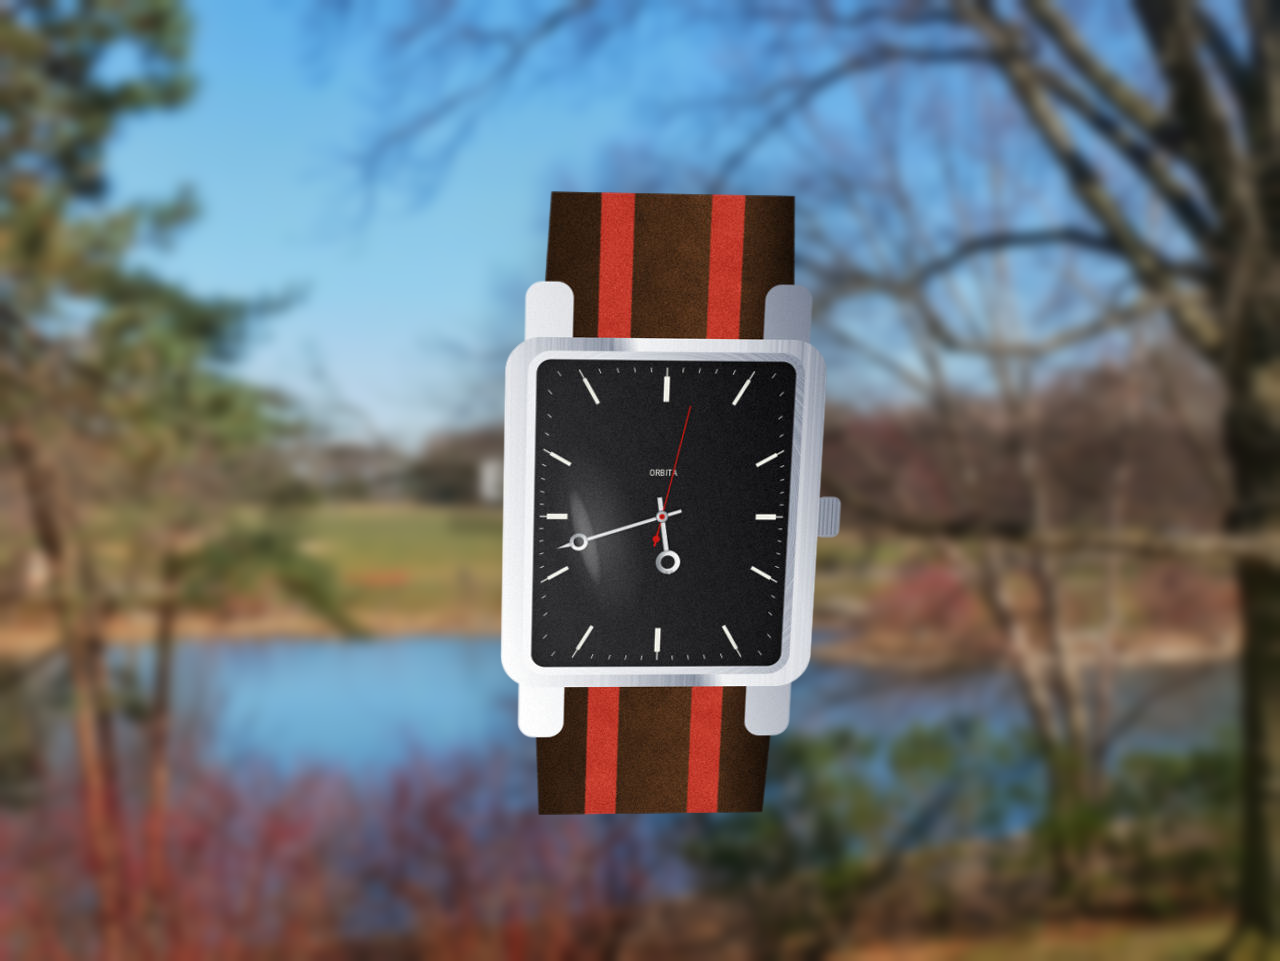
5:42:02
